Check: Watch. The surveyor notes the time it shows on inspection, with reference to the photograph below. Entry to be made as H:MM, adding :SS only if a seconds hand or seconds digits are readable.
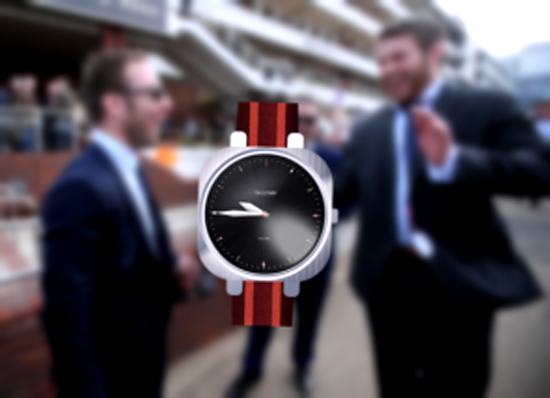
9:45
